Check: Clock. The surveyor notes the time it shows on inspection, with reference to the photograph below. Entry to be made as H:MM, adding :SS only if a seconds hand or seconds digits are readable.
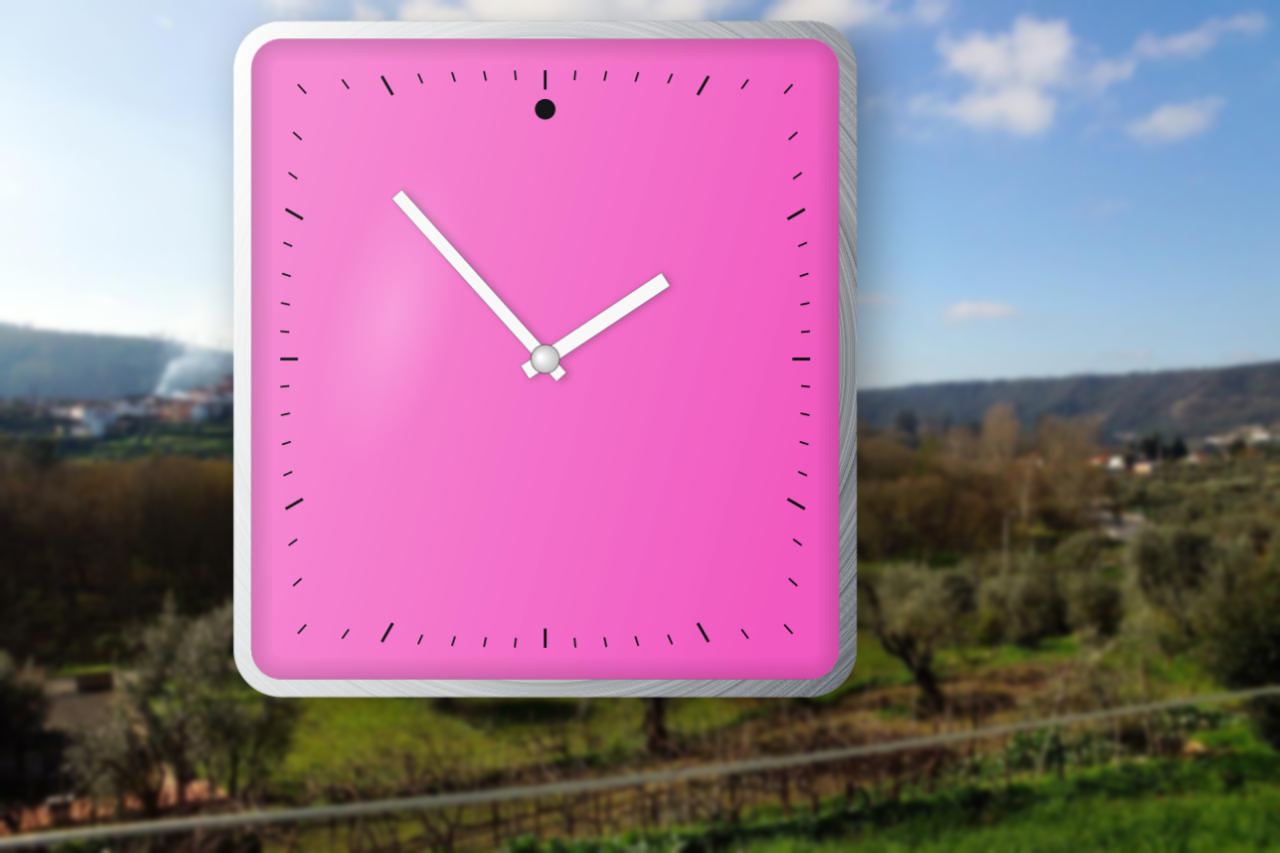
1:53
